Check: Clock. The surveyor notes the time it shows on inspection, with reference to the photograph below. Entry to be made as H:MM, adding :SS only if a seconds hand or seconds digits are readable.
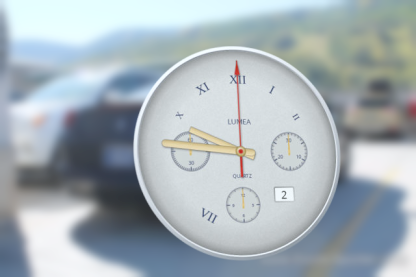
9:46
